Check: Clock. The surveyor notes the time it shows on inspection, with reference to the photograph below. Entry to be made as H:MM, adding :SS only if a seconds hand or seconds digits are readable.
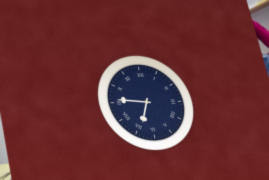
6:46
